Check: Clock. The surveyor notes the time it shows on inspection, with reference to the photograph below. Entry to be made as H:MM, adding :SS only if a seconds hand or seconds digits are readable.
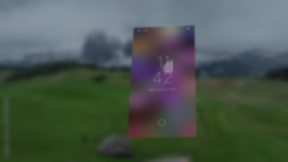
11:42
